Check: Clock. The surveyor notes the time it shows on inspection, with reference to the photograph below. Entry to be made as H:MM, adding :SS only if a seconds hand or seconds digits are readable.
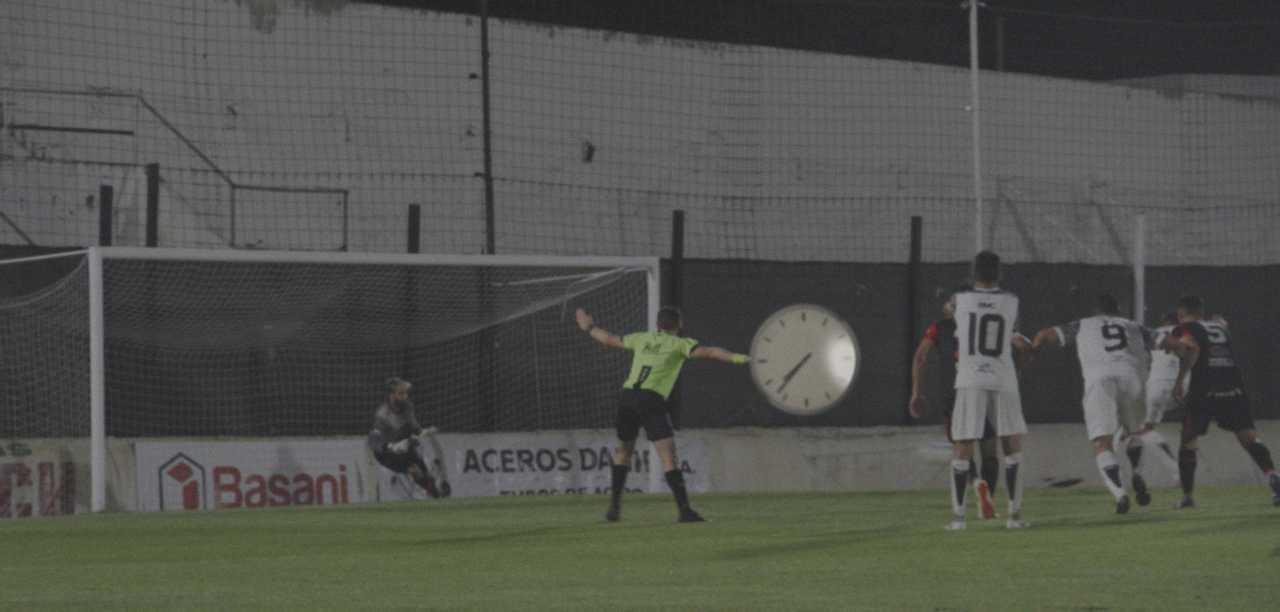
7:37
